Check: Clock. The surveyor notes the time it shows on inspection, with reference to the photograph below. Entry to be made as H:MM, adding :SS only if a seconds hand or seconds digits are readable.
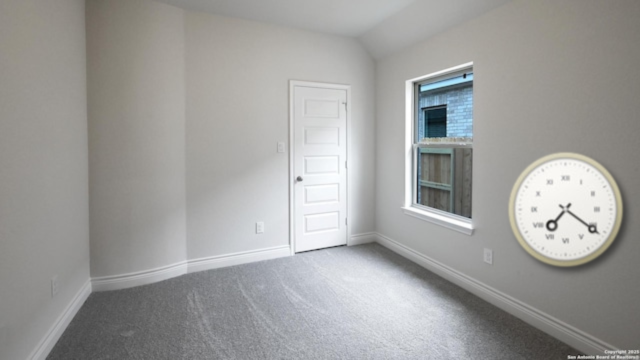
7:21
